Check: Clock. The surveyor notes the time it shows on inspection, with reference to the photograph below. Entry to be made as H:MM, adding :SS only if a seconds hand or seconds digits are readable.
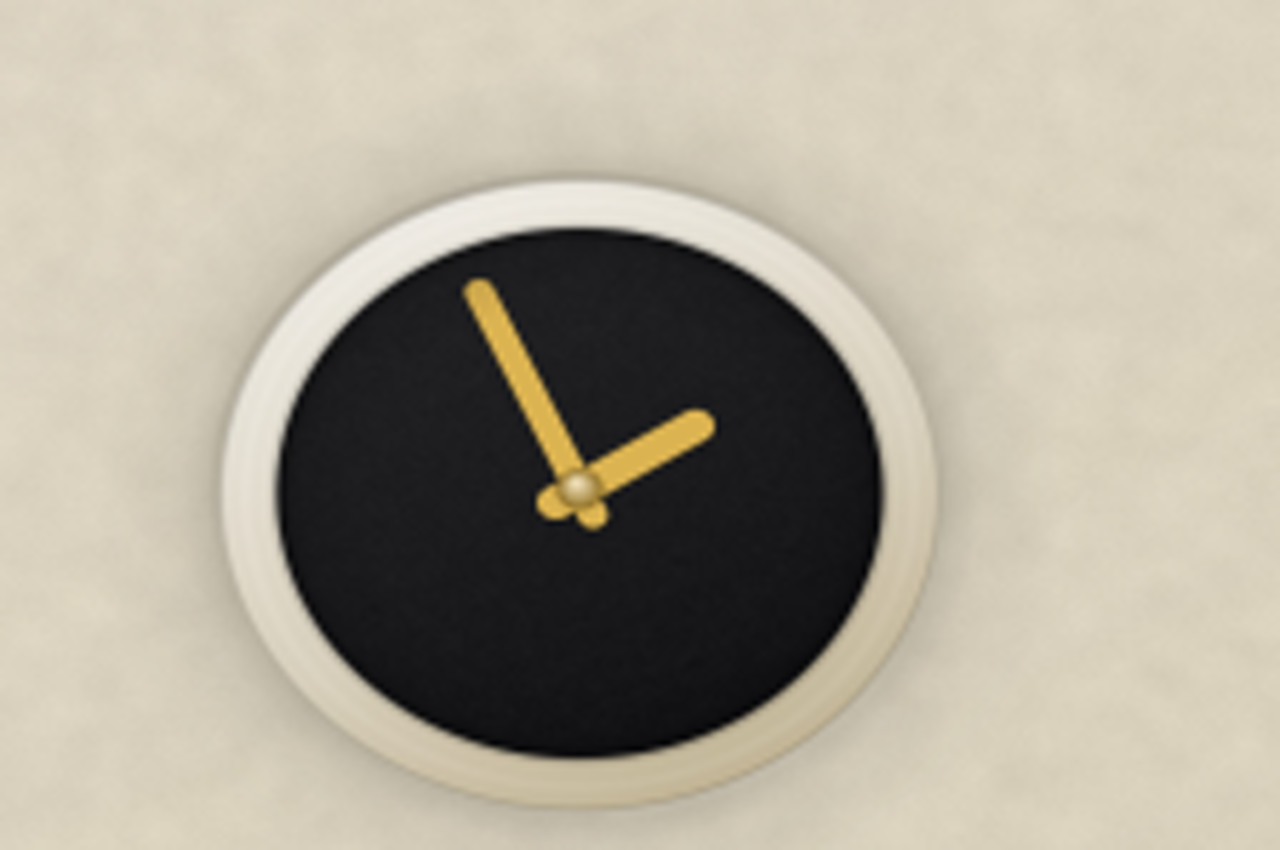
1:56
